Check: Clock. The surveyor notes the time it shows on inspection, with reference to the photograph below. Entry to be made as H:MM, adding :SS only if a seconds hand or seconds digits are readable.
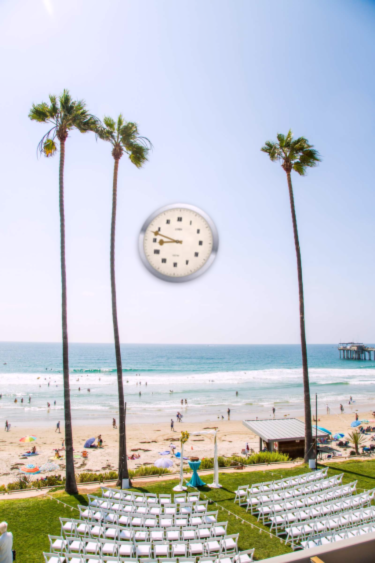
8:48
